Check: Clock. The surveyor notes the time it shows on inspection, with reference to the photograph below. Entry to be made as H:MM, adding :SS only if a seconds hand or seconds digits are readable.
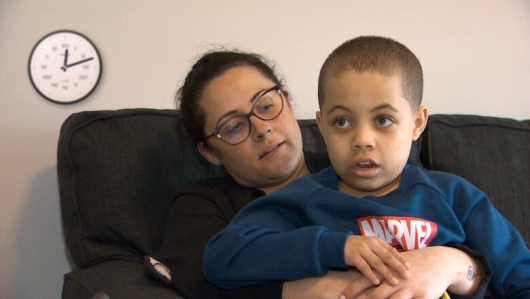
12:12
